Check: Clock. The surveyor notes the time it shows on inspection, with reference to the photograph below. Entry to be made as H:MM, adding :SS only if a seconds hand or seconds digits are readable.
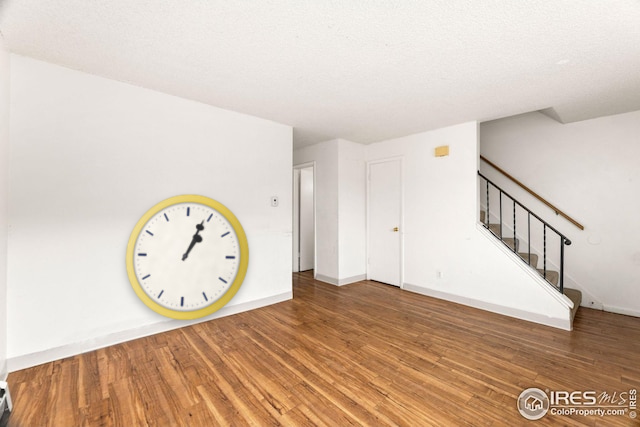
1:04
